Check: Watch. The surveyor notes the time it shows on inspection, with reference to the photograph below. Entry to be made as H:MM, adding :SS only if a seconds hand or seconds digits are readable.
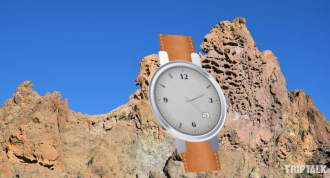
2:23
